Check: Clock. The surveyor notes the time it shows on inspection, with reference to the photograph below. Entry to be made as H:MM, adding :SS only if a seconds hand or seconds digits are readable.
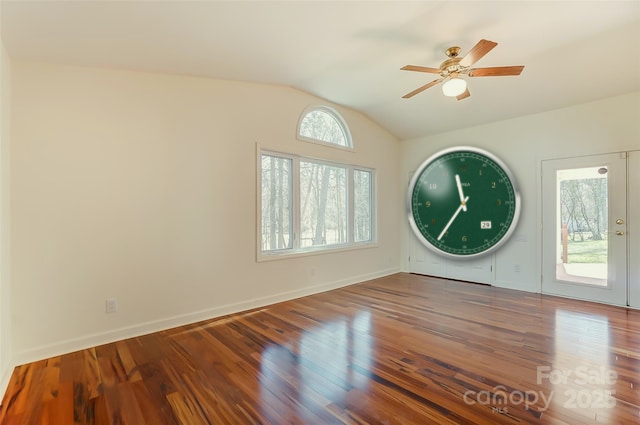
11:36
